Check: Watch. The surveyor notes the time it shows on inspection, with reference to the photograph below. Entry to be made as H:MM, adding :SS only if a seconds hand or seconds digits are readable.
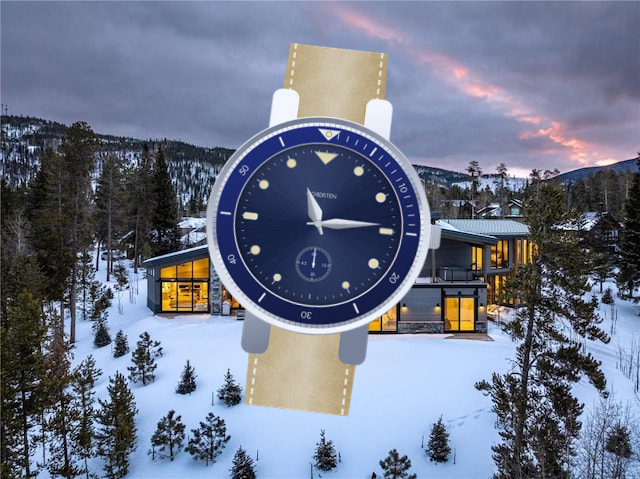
11:14
